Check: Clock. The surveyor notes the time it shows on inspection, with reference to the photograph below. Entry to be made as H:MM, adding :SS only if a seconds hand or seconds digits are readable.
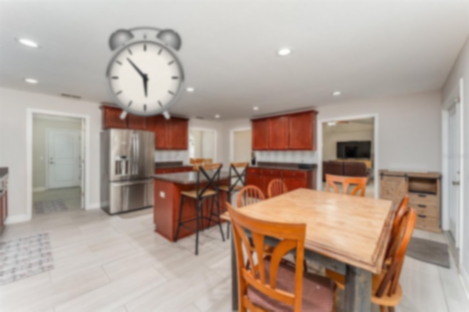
5:53
